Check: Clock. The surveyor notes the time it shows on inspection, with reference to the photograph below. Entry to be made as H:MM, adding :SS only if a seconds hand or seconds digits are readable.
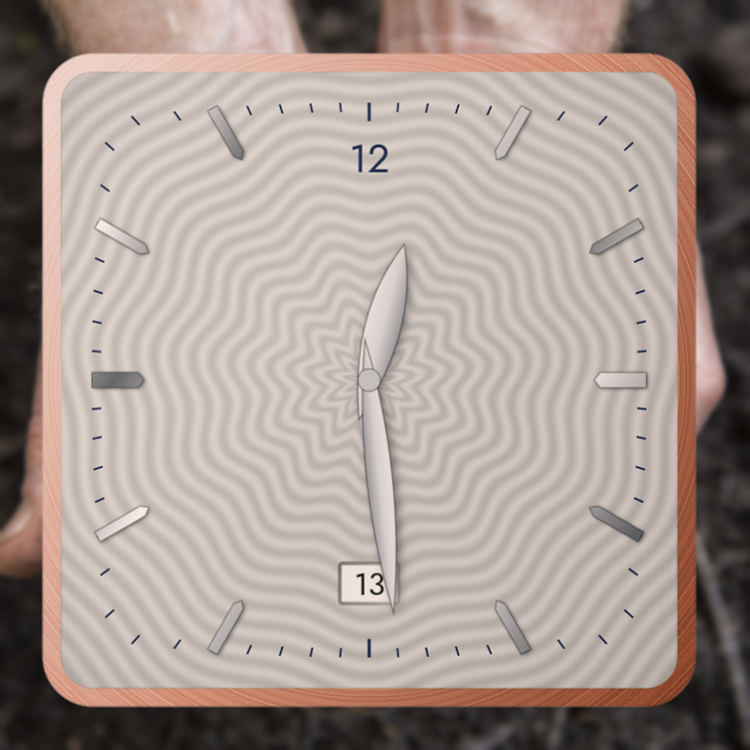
12:29
